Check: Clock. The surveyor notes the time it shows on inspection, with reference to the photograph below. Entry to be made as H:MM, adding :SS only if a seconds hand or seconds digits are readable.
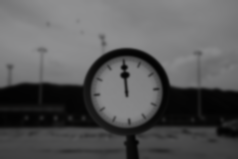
12:00
